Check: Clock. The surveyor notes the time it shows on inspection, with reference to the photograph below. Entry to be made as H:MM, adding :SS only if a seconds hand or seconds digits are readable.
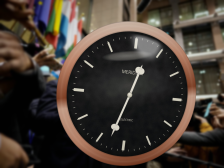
12:33
